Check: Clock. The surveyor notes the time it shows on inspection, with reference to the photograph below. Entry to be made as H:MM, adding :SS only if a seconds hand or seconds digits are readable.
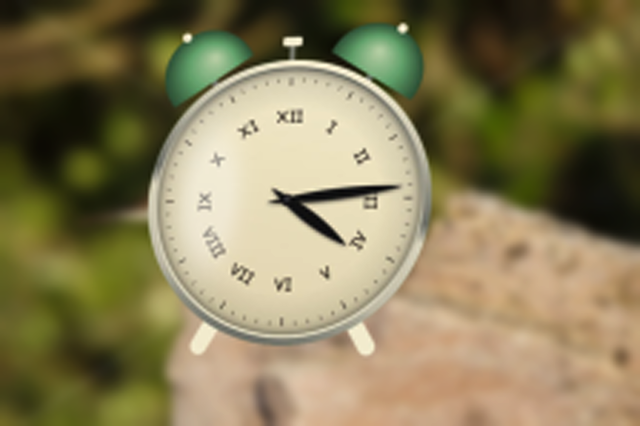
4:14
